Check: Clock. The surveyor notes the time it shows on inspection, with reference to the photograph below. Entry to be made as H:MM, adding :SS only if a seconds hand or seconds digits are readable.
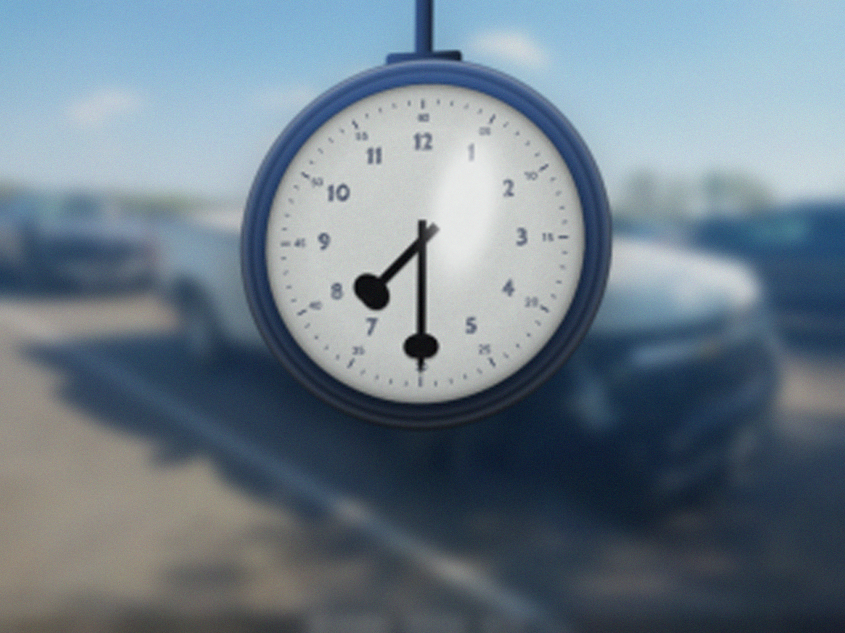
7:30
